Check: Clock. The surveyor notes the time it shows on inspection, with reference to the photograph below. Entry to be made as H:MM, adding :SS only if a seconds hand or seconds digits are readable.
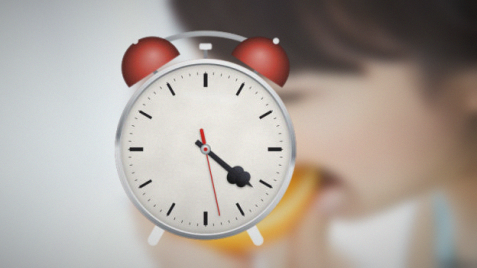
4:21:28
